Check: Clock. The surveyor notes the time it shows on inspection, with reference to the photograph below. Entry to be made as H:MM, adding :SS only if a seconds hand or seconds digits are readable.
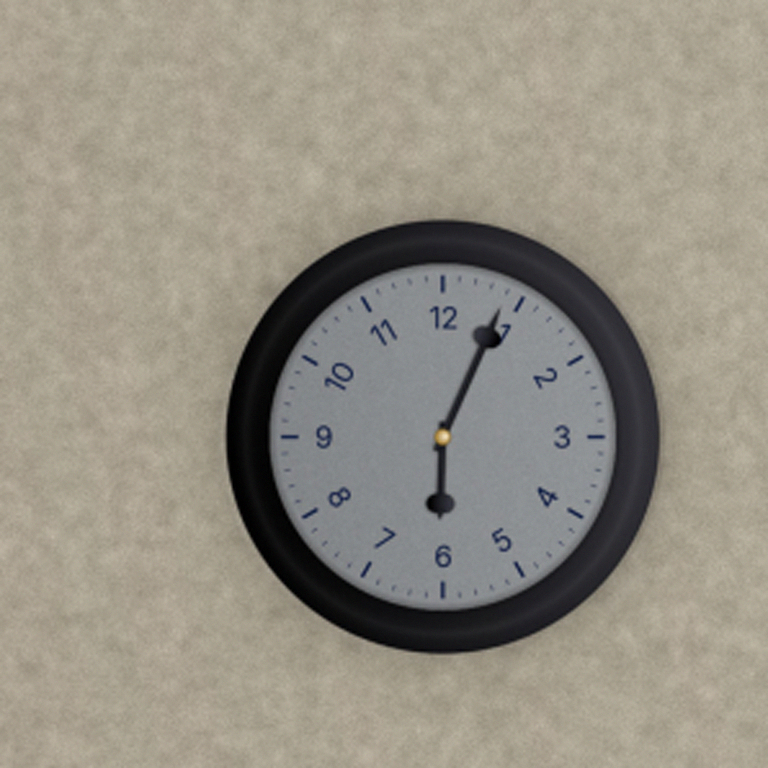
6:04
